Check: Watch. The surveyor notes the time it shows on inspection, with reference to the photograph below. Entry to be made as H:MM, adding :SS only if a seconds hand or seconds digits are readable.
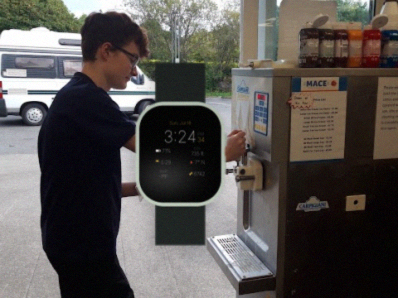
3:24
